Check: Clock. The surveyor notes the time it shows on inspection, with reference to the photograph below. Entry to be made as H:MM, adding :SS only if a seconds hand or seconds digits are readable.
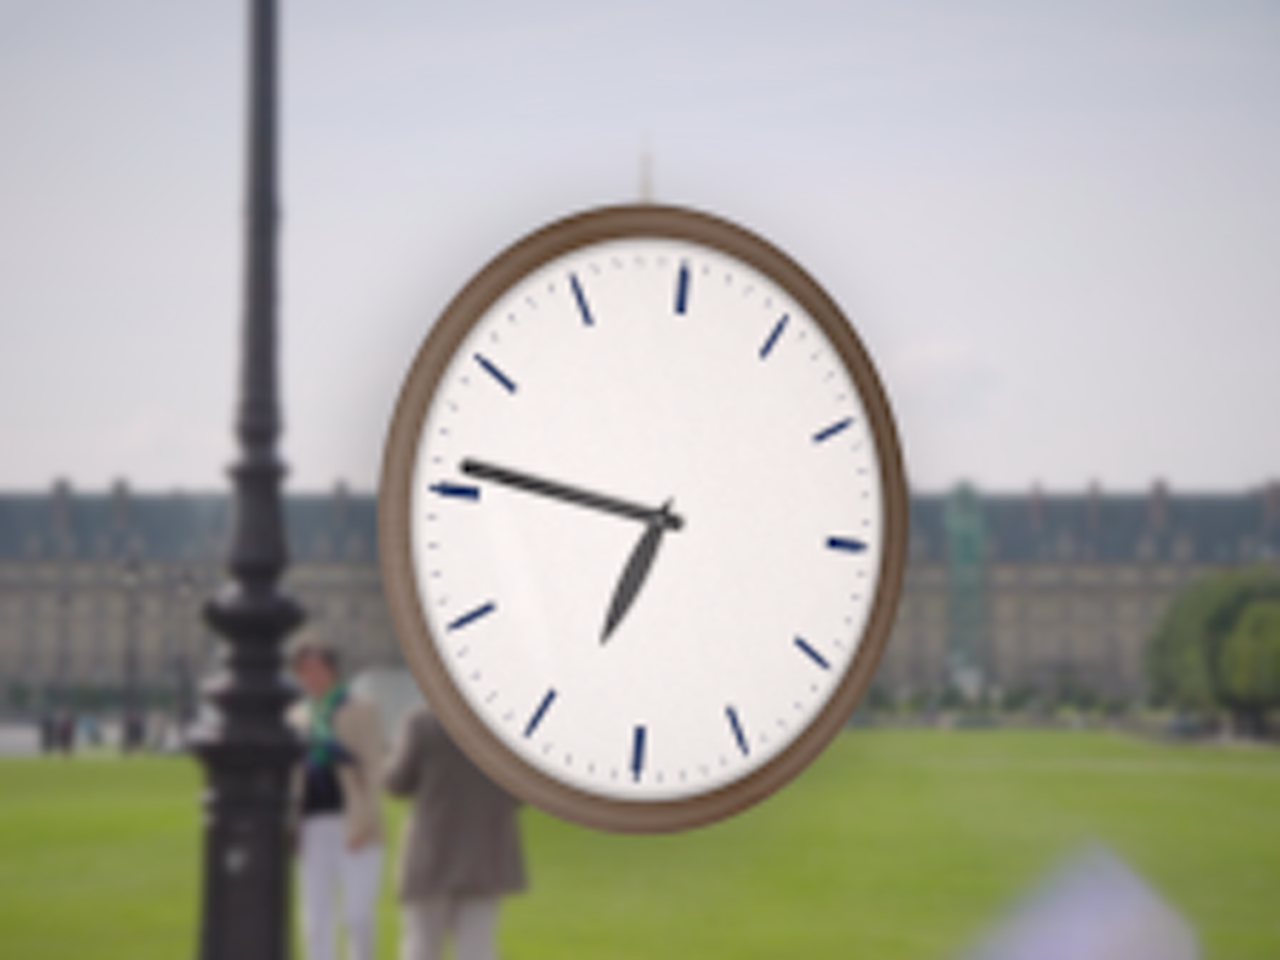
6:46
